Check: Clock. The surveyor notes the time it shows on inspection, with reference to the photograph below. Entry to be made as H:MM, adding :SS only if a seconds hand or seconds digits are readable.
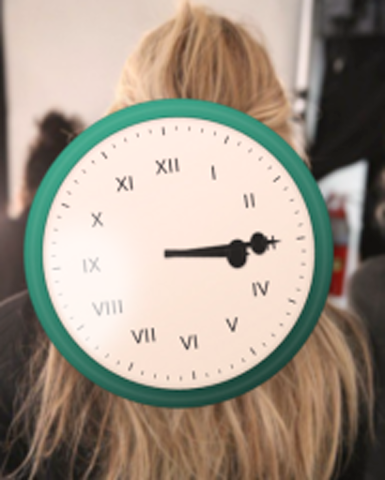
3:15
